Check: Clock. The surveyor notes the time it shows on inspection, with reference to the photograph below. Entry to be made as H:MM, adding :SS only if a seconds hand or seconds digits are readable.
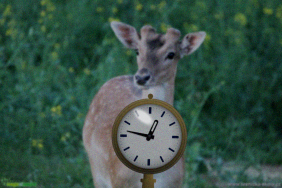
12:47
